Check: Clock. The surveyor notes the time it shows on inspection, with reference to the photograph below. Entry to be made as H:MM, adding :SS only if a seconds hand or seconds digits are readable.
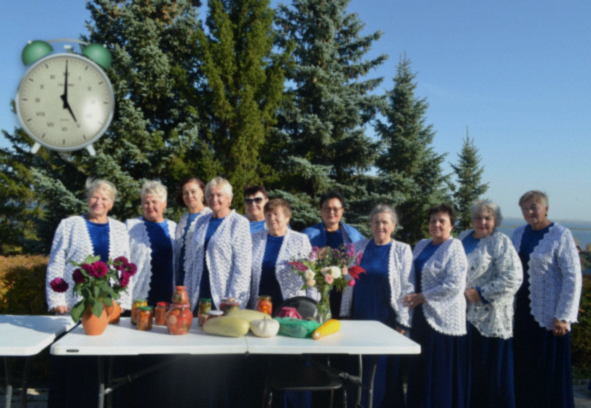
5:00
